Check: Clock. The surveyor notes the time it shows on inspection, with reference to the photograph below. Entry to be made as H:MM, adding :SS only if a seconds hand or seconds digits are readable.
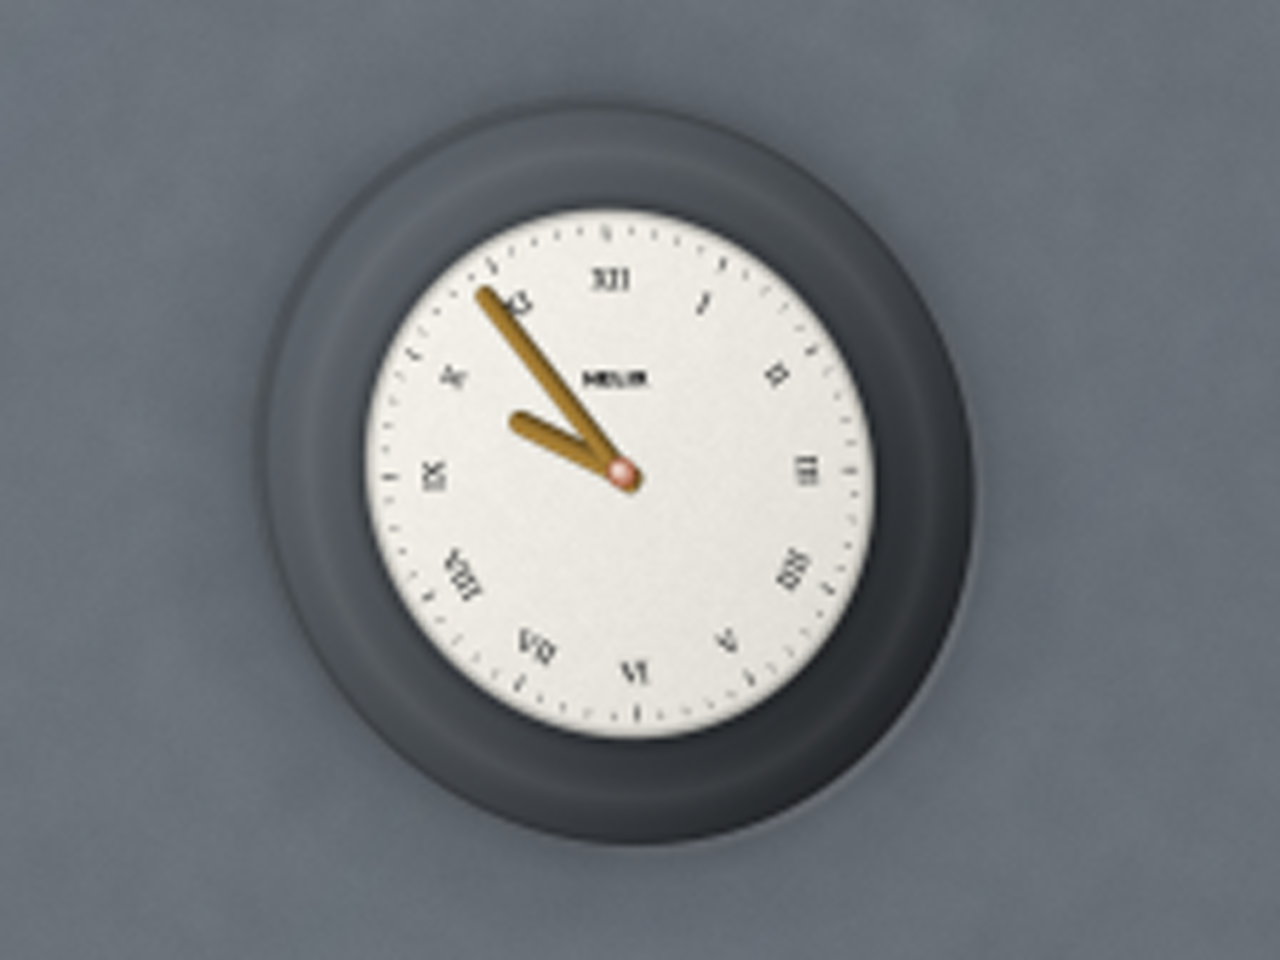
9:54
